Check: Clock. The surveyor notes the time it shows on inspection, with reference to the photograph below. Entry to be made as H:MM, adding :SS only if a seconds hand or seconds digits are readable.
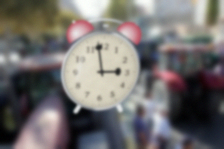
2:58
